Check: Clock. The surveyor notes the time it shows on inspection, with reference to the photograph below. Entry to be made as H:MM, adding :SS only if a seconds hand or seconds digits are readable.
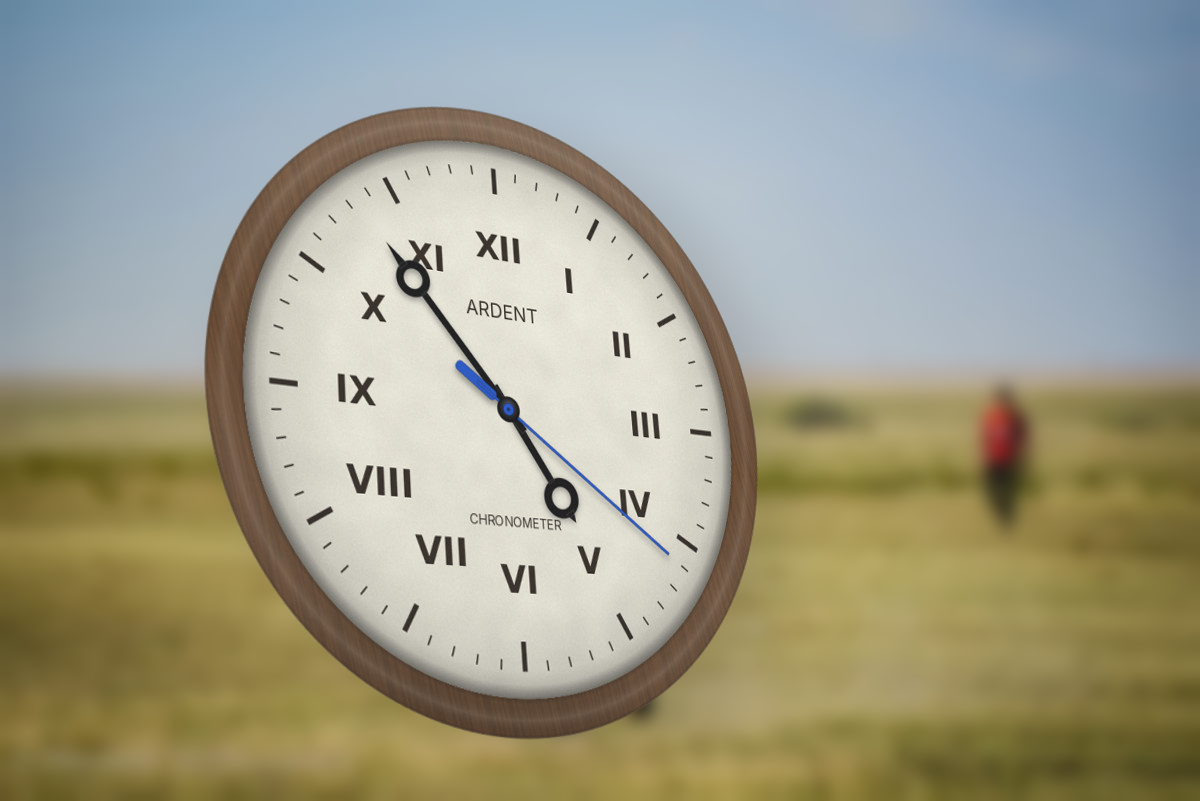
4:53:21
